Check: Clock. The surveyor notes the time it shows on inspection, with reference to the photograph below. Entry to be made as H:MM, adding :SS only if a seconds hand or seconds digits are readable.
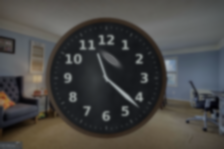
11:22
